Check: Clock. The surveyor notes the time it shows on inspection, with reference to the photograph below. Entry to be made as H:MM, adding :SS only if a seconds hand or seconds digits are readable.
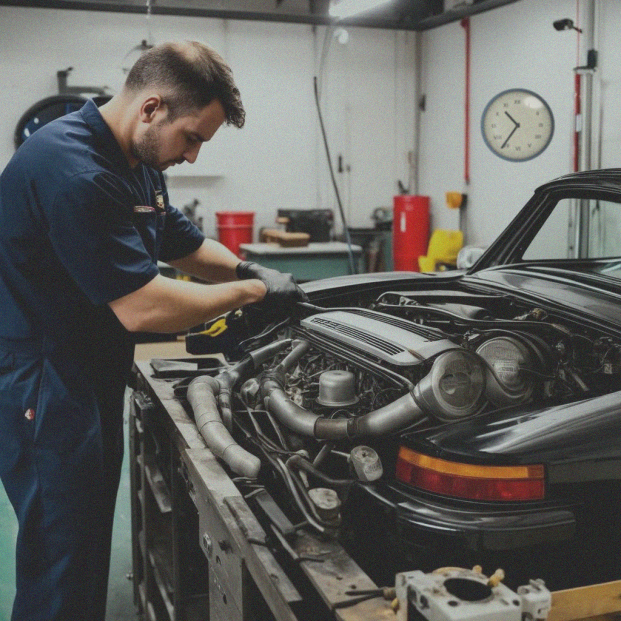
10:36
